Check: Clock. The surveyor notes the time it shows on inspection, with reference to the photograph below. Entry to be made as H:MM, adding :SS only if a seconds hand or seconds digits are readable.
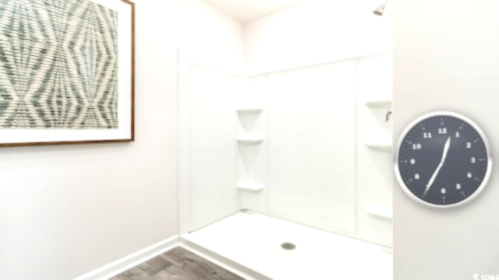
12:35
